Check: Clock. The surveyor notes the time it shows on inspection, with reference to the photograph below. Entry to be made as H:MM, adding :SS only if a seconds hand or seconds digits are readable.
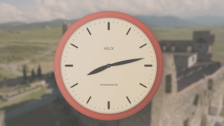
8:13
